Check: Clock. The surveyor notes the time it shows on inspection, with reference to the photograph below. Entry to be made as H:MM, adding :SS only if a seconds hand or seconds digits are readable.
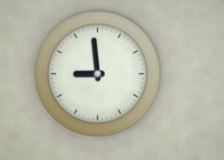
8:59
